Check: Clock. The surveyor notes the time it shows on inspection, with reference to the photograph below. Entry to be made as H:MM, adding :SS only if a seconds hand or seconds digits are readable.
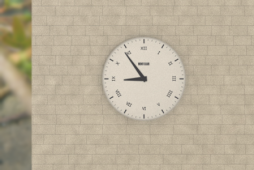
8:54
